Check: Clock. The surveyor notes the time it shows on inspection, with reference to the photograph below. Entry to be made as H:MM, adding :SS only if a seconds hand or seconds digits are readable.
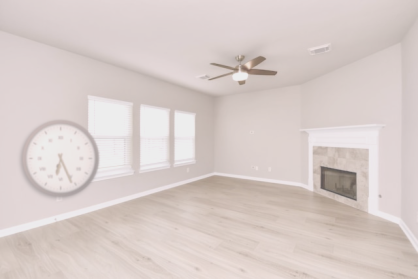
6:26
